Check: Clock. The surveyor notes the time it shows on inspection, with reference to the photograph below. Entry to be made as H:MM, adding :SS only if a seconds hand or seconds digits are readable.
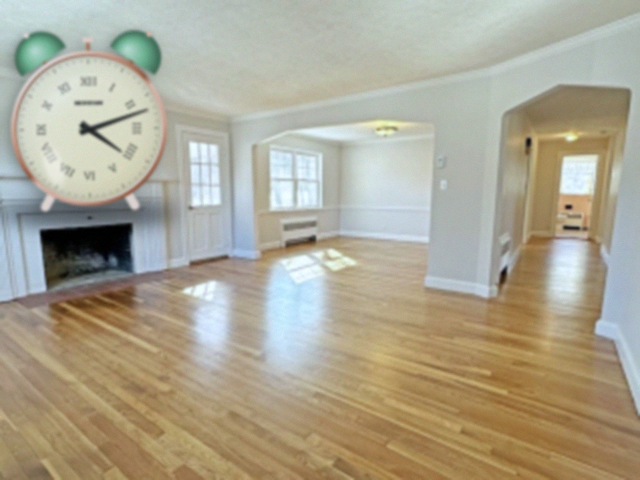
4:12
